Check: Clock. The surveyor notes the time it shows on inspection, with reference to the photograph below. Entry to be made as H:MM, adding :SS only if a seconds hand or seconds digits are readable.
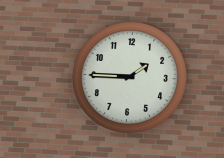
1:45
